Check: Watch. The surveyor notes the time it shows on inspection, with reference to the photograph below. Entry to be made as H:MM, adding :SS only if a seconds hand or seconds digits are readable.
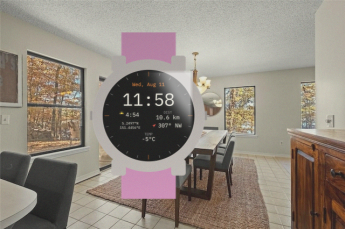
11:58
